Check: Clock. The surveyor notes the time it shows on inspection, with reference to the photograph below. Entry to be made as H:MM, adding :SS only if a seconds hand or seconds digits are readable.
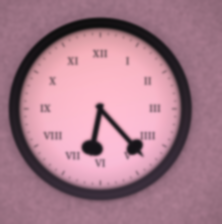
6:23
